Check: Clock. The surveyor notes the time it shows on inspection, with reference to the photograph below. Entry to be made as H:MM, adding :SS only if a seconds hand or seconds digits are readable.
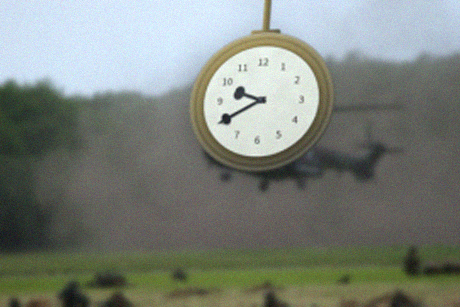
9:40
